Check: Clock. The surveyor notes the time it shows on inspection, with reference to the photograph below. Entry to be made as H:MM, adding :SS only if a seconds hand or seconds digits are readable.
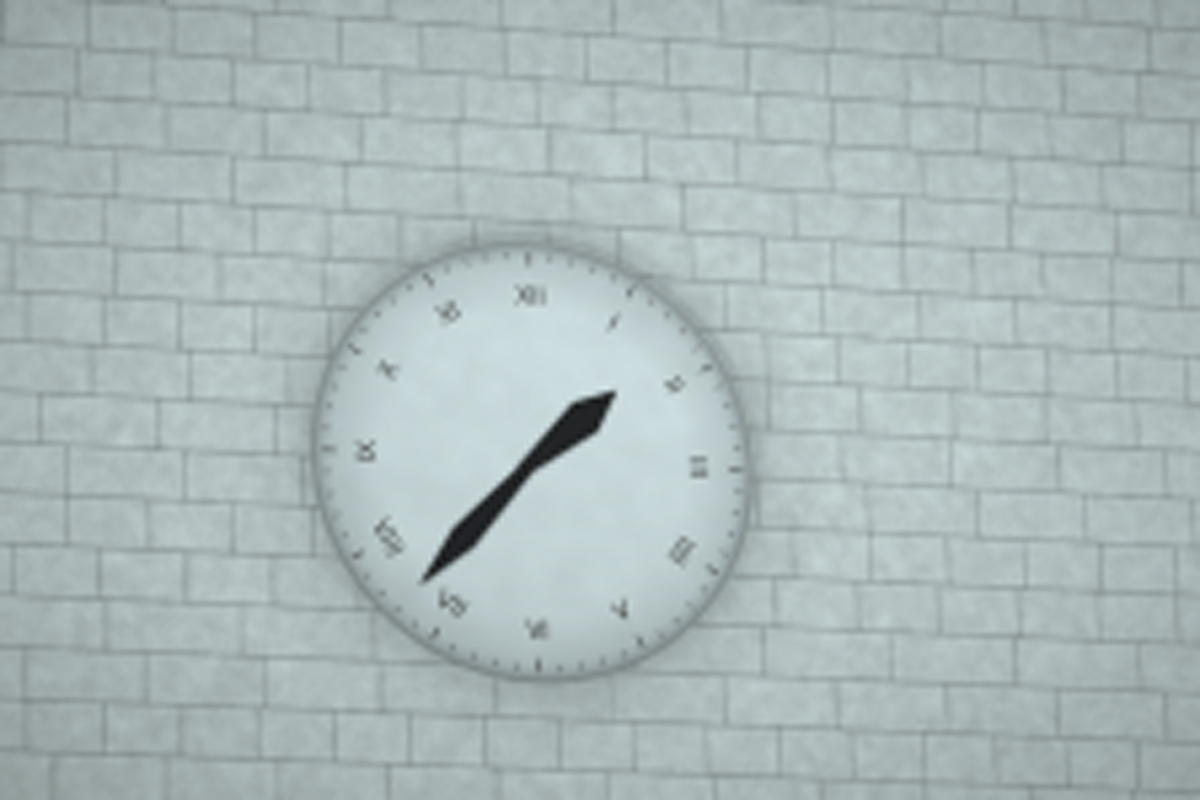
1:37
